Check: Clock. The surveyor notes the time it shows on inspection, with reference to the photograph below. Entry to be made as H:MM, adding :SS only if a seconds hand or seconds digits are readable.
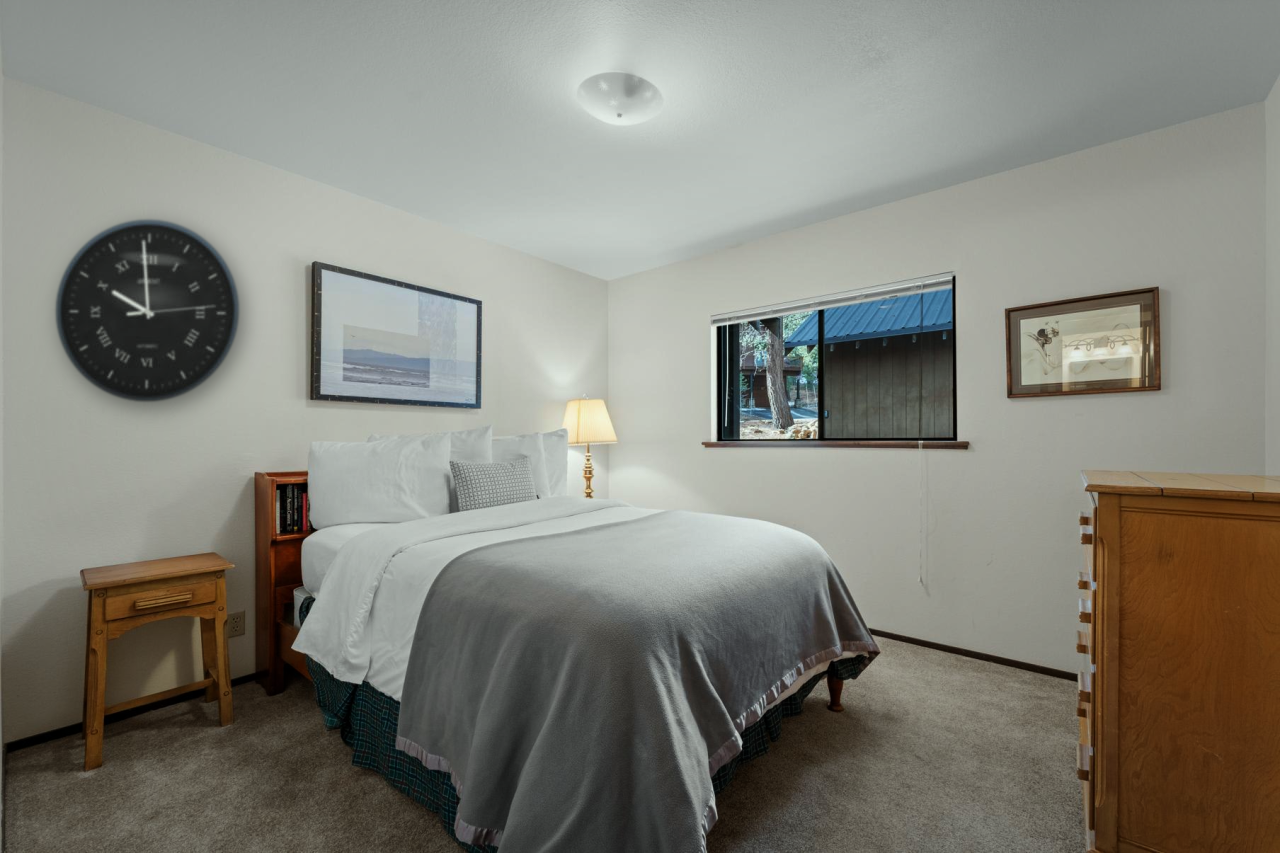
9:59:14
